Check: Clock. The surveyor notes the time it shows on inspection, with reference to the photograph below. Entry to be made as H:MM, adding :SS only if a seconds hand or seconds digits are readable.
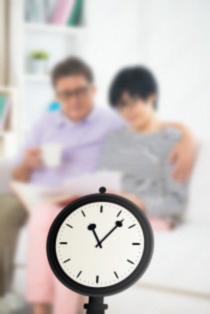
11:07
